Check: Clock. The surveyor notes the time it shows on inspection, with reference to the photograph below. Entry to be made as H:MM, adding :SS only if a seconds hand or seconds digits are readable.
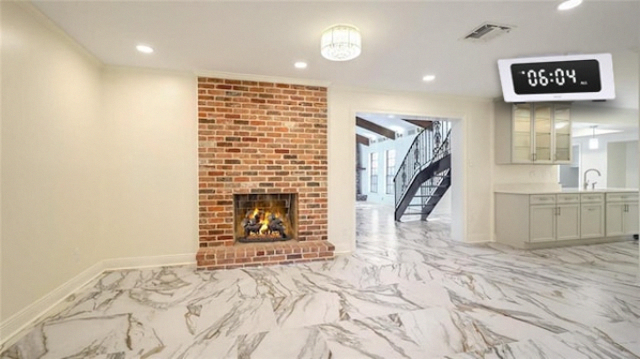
6:04
